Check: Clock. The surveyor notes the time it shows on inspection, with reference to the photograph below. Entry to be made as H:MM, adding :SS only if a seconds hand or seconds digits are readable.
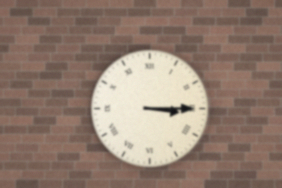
3:15
